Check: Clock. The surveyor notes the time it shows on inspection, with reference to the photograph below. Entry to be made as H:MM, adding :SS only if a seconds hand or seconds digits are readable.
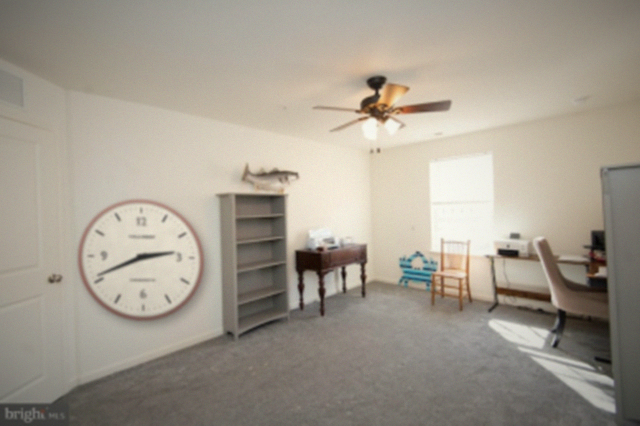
2:41
